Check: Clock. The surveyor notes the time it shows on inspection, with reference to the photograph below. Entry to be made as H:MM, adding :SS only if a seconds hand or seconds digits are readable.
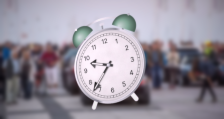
9:37
